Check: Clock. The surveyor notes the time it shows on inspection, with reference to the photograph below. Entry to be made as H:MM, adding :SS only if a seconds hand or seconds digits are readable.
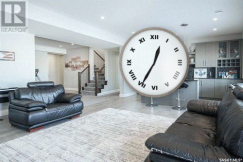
12:35
